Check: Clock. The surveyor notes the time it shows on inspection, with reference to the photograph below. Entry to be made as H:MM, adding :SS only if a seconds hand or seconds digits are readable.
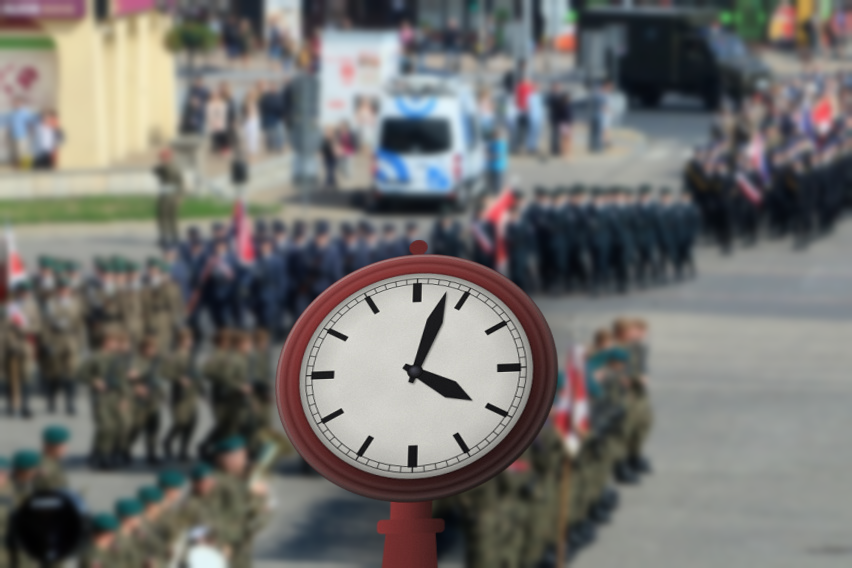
4:03
